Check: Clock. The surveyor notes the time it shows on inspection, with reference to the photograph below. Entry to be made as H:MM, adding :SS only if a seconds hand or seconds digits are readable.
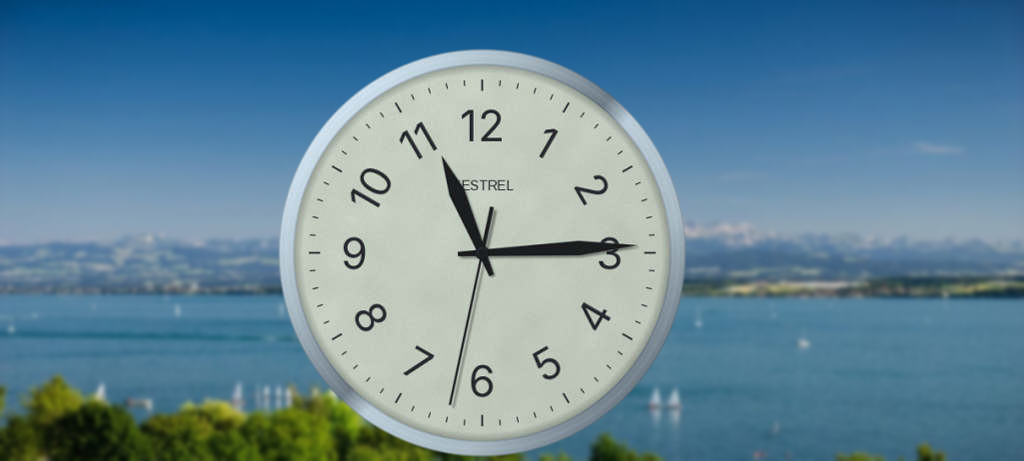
11:14:32
